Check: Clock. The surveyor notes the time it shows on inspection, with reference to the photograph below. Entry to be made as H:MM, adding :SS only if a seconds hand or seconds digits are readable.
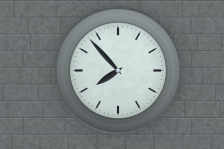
7:53
